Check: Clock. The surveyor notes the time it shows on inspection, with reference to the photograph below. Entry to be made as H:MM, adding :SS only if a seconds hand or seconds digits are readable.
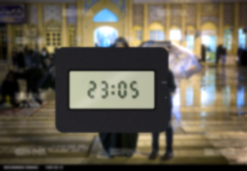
23:05
